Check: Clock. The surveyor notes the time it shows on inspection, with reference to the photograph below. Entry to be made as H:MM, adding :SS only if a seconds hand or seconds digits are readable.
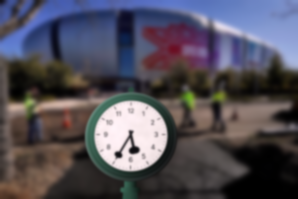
5:35
